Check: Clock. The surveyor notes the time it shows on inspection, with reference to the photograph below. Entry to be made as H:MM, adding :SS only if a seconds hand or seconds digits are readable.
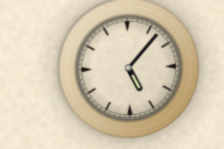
5:07
